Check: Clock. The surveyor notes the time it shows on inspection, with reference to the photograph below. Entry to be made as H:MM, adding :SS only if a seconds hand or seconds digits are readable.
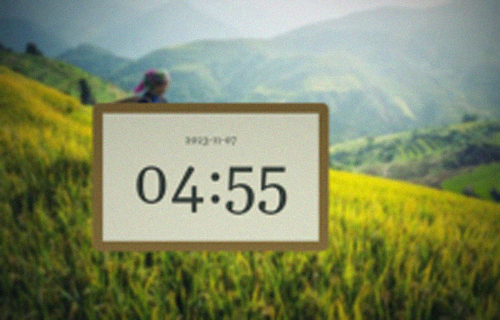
4:55
